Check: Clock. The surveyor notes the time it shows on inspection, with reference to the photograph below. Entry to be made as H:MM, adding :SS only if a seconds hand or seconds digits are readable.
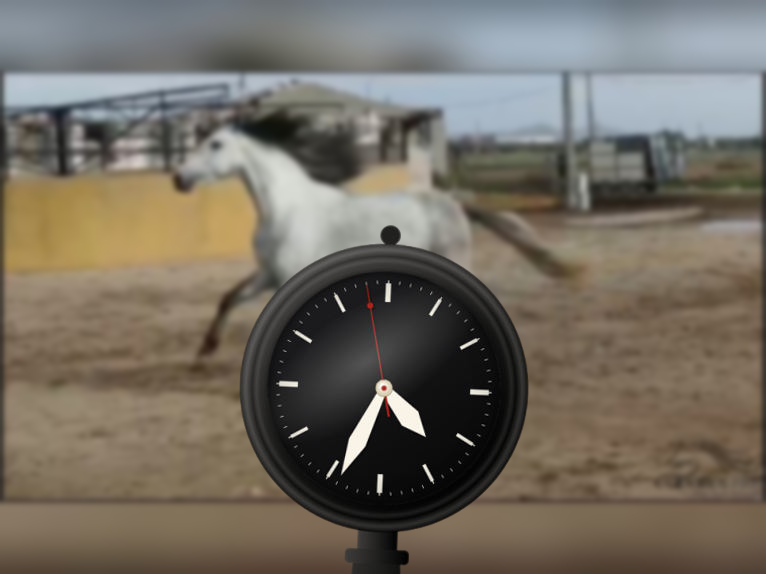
4:33:58
